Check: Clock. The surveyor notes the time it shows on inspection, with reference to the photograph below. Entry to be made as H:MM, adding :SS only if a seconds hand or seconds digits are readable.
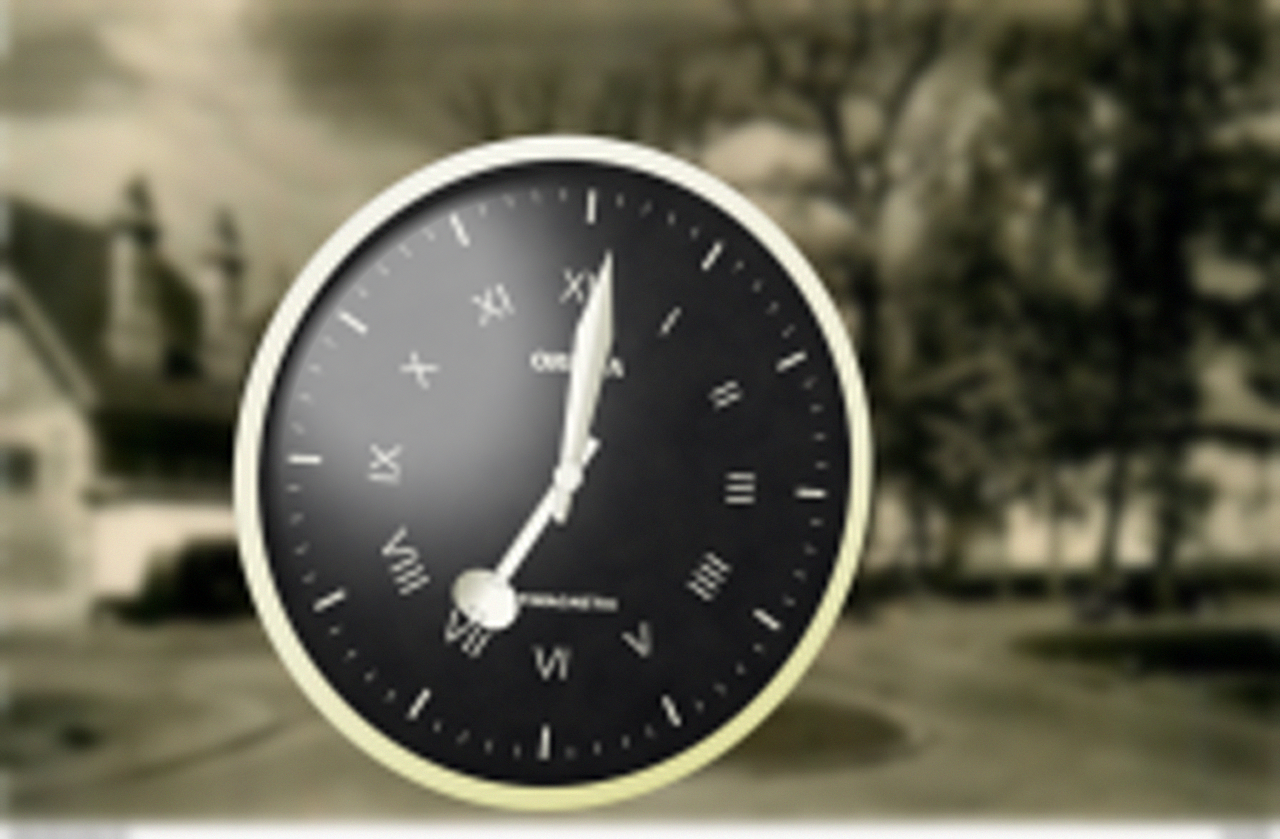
7:01
